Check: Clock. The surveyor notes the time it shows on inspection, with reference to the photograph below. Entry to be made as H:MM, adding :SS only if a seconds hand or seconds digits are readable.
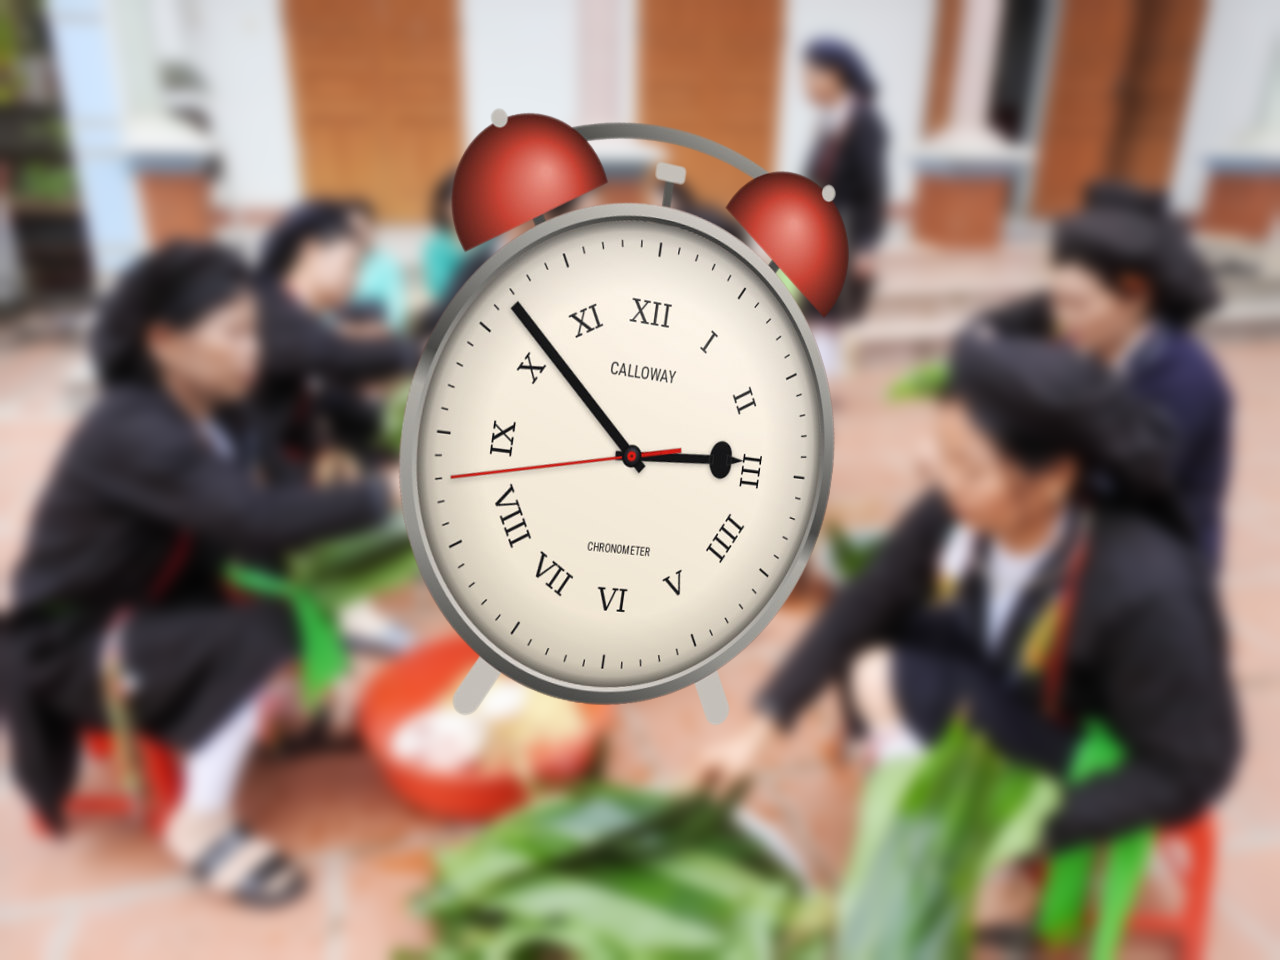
2:51:43
